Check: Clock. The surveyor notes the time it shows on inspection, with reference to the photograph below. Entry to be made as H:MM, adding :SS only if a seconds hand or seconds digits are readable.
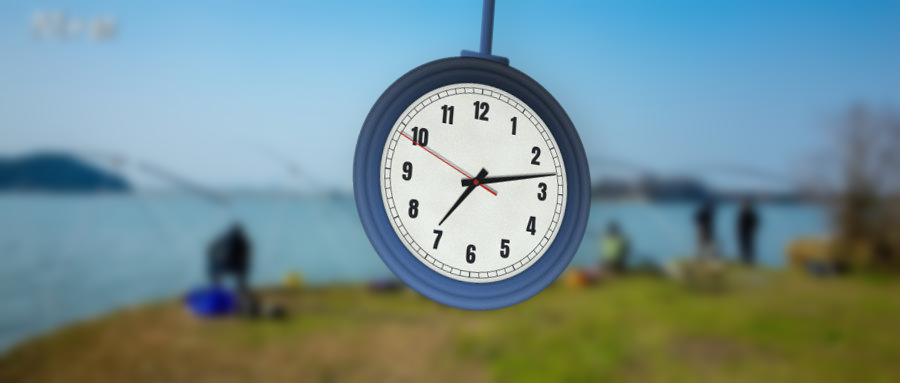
7:12:49
